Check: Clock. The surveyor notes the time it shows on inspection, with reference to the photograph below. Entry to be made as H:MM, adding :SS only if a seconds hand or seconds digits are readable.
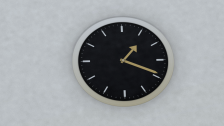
1:19
